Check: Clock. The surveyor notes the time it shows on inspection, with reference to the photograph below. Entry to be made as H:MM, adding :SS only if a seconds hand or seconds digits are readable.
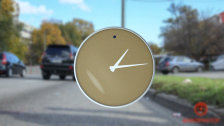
1:14
